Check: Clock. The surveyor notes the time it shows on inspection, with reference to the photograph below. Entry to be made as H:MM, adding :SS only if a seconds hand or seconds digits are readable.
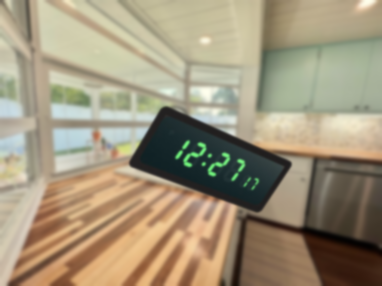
12:27:17
